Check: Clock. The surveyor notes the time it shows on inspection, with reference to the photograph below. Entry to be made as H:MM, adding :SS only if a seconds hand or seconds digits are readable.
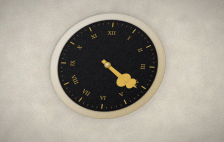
4:21
